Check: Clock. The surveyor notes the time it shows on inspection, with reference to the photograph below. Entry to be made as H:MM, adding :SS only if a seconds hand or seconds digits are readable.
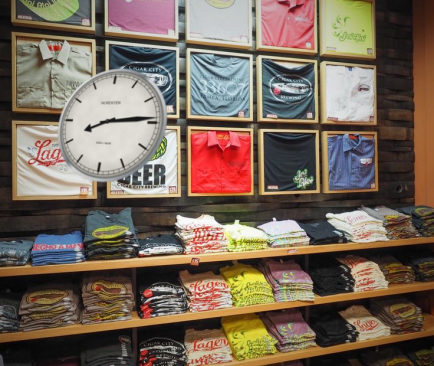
8:14
